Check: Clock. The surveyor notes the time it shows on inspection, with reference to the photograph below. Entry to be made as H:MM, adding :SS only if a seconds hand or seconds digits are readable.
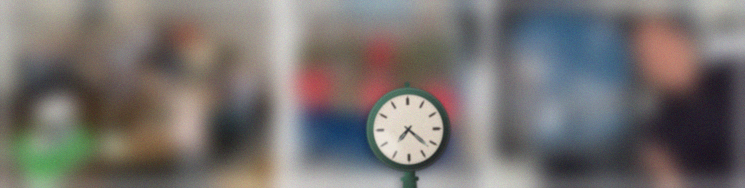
7:22
